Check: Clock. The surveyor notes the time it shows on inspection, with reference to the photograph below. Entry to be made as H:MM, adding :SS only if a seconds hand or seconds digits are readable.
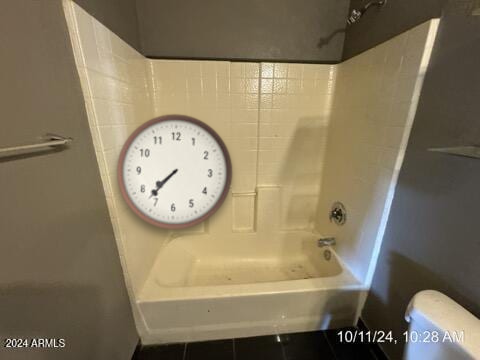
7:37
